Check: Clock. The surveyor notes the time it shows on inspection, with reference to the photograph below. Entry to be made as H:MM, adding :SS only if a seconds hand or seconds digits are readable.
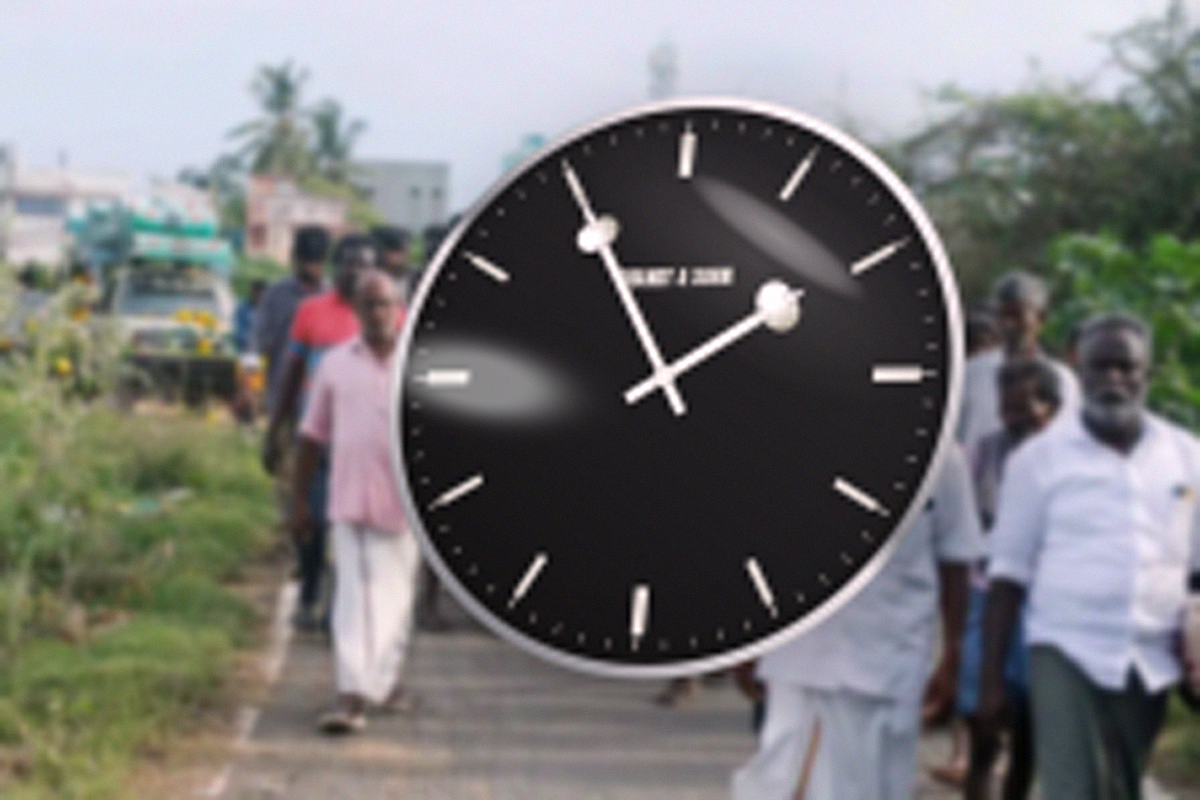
1:55
